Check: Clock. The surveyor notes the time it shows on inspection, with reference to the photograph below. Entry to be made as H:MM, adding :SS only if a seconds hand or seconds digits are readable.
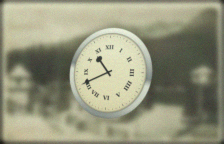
10:41
